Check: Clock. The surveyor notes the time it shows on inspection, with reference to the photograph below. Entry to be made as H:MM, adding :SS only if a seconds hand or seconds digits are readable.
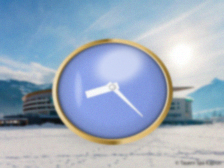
8:23
